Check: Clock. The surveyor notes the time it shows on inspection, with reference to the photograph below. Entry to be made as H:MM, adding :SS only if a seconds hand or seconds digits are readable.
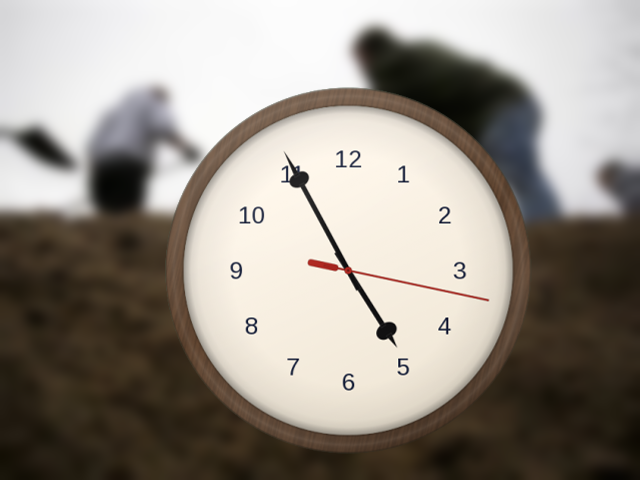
4:55:17
